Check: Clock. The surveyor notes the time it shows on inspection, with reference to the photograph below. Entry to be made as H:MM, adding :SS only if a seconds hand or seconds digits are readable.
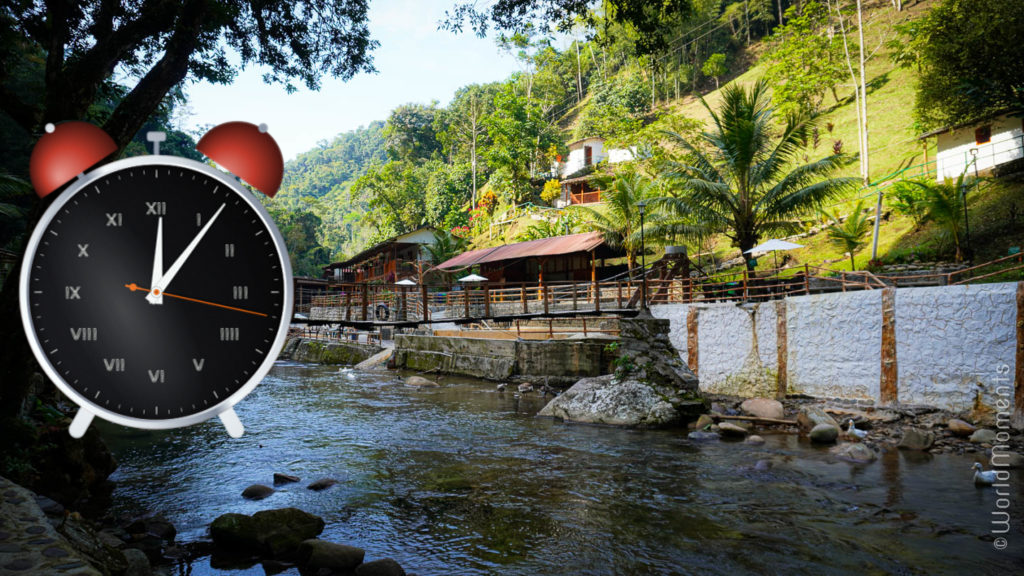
12:06:17
